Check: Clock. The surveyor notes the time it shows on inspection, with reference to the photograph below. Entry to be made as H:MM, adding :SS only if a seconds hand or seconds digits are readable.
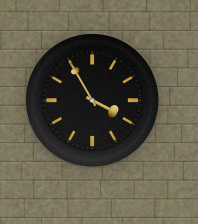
3:55
